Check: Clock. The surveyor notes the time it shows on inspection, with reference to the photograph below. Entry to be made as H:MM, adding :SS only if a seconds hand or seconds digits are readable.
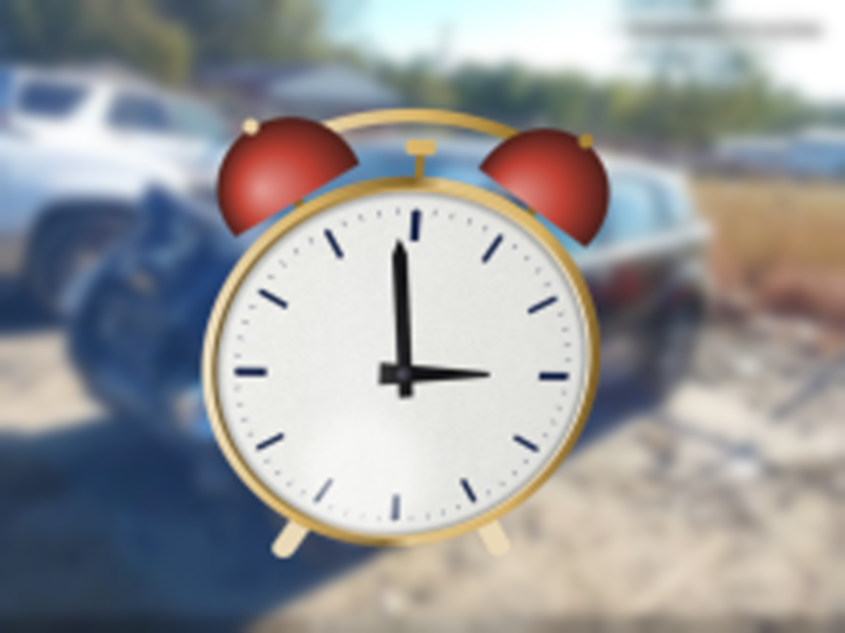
2:59
